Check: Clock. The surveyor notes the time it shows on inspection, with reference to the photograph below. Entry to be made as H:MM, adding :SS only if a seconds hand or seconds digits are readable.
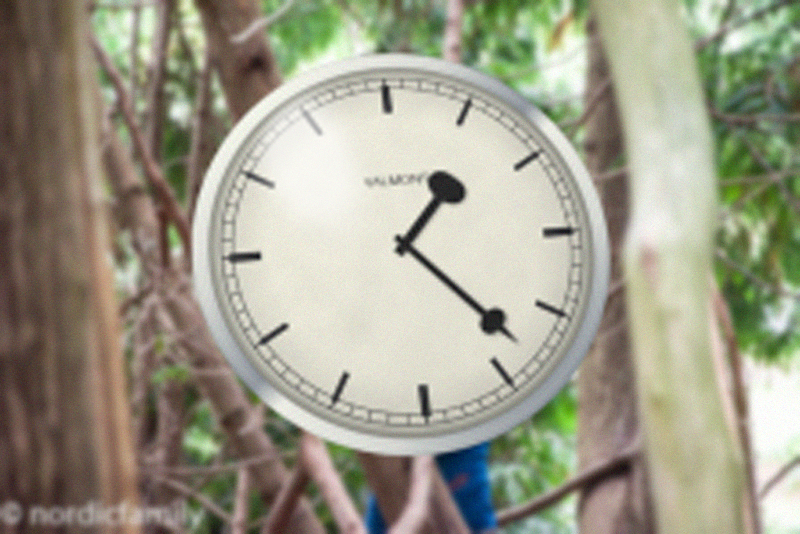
1:23
